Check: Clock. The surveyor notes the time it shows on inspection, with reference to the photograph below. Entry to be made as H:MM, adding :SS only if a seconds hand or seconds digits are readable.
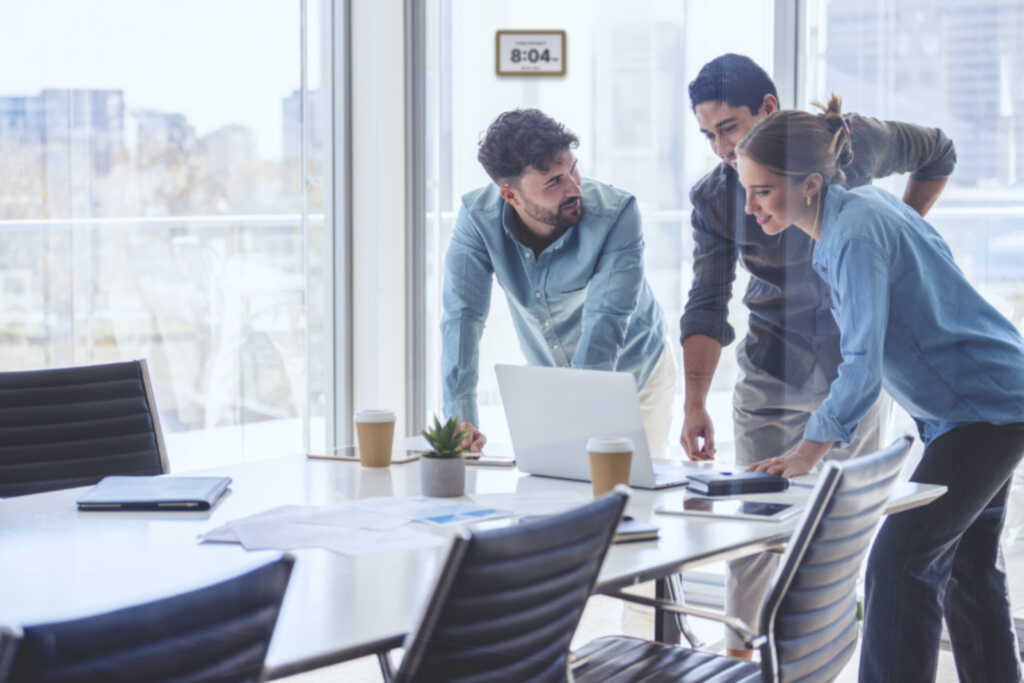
8:04
